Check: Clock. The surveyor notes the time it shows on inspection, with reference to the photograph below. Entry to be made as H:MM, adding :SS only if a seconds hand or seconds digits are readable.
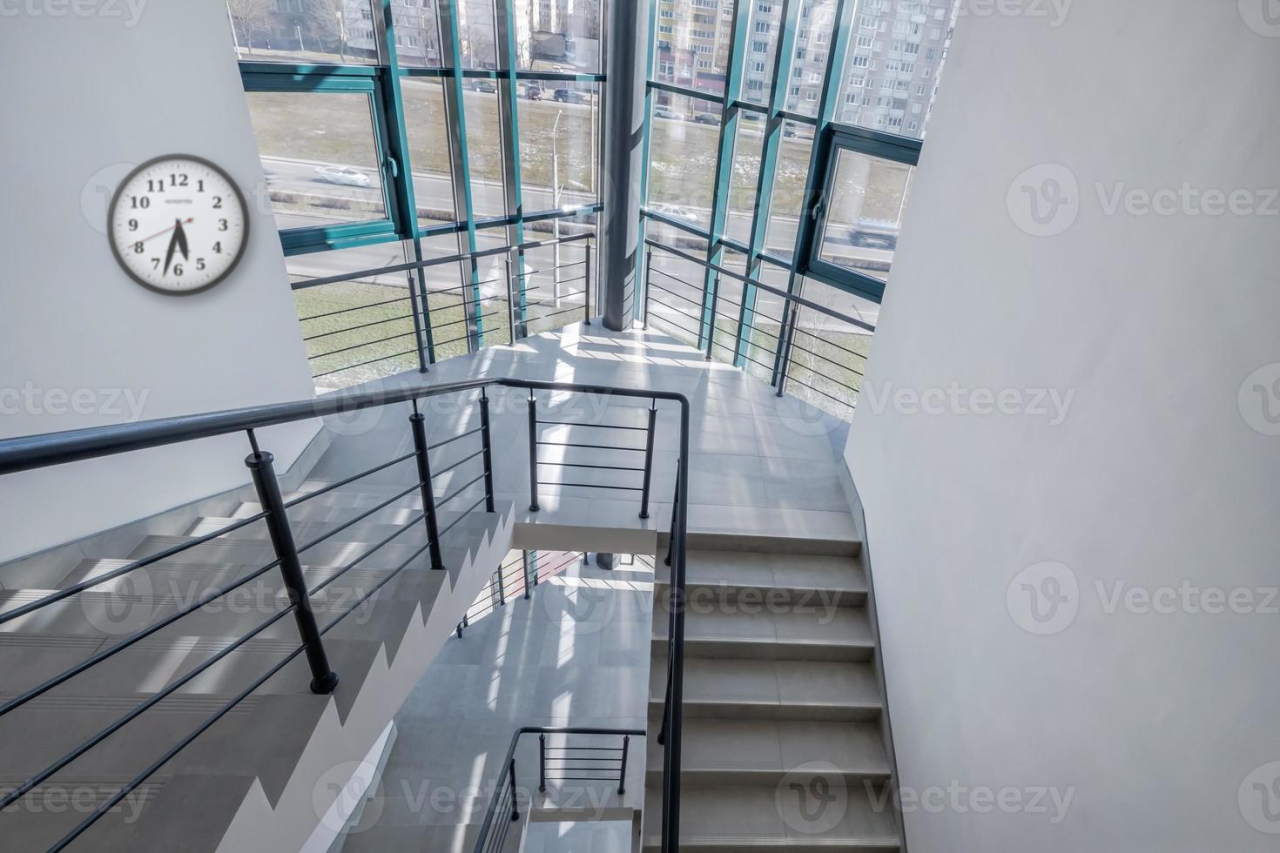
5:32:41
